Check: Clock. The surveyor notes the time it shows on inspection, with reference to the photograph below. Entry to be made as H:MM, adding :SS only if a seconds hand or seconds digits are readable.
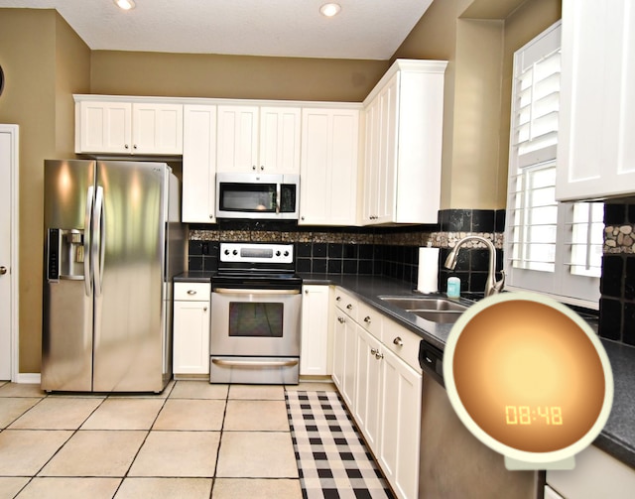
8:48
